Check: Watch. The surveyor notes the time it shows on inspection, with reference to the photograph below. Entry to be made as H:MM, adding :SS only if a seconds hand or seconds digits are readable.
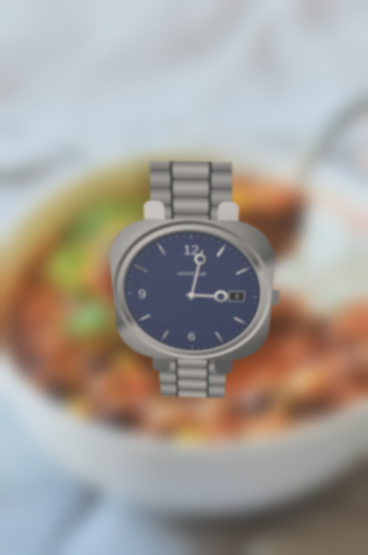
3:02
